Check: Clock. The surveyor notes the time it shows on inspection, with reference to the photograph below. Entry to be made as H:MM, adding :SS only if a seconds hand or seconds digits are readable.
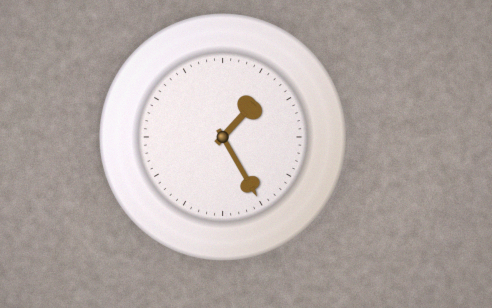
1:25
